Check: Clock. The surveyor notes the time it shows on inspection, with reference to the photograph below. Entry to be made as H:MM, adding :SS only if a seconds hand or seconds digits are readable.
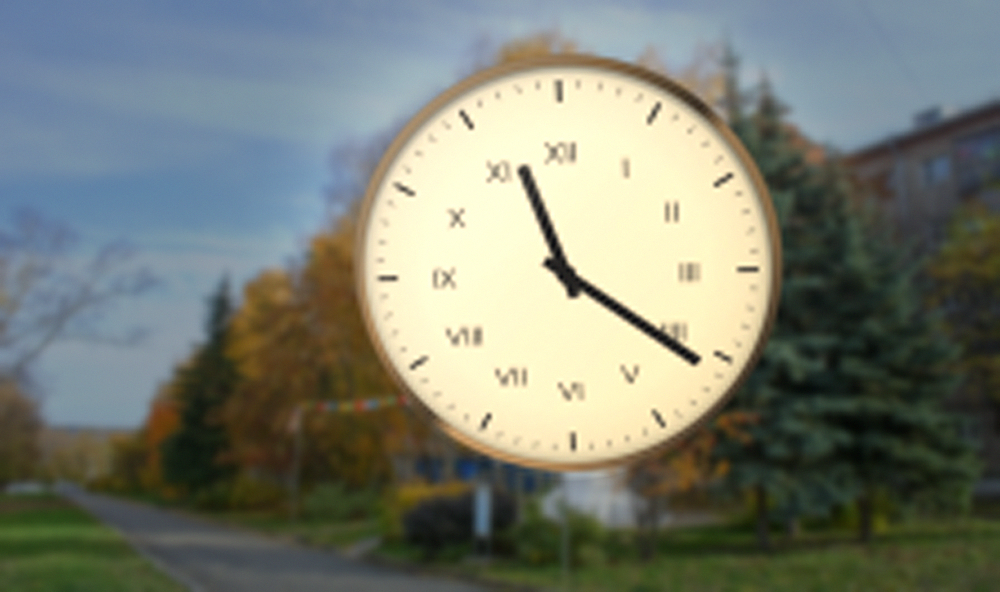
11:21
